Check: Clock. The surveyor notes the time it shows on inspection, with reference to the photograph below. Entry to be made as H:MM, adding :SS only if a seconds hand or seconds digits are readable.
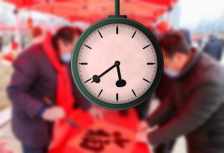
5:39
